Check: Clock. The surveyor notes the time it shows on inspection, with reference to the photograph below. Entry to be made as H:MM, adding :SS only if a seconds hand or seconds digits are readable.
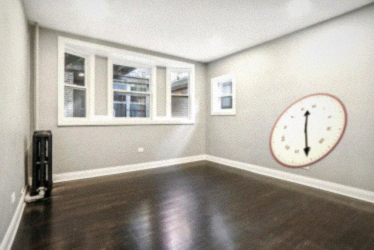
11:26
